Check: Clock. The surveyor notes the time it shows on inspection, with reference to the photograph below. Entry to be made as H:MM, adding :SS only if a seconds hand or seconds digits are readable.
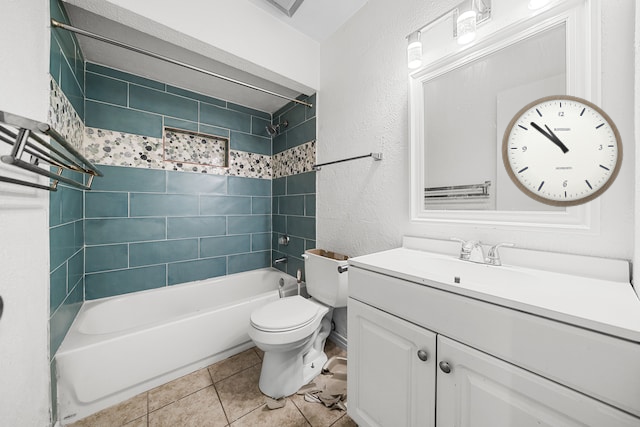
10:52
